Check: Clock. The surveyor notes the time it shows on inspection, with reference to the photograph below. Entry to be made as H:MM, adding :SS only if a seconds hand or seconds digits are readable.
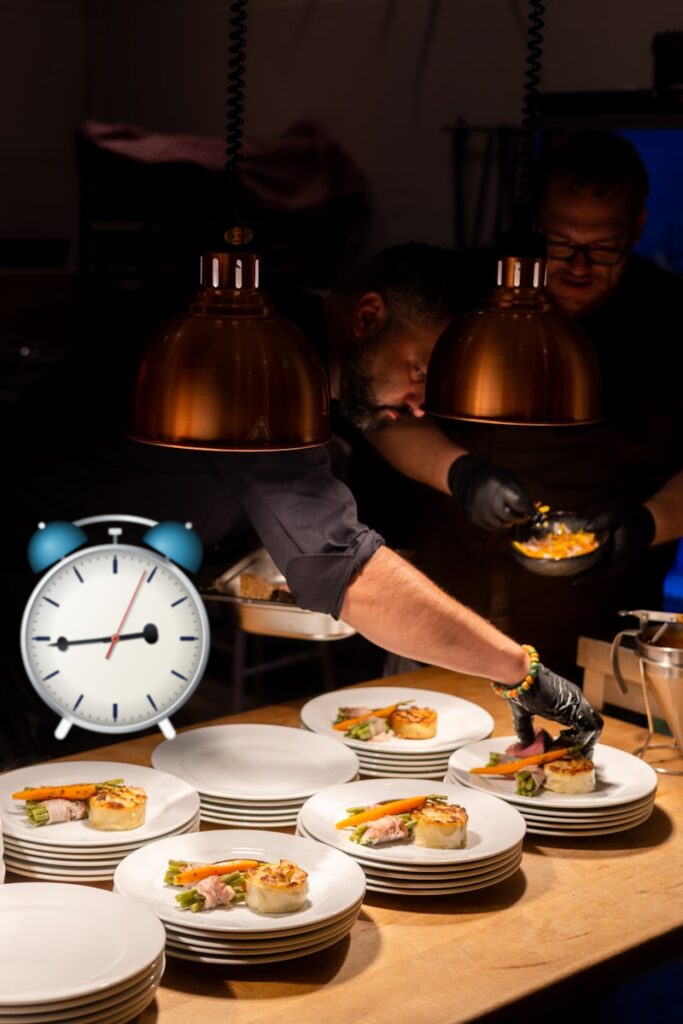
2:44:04
